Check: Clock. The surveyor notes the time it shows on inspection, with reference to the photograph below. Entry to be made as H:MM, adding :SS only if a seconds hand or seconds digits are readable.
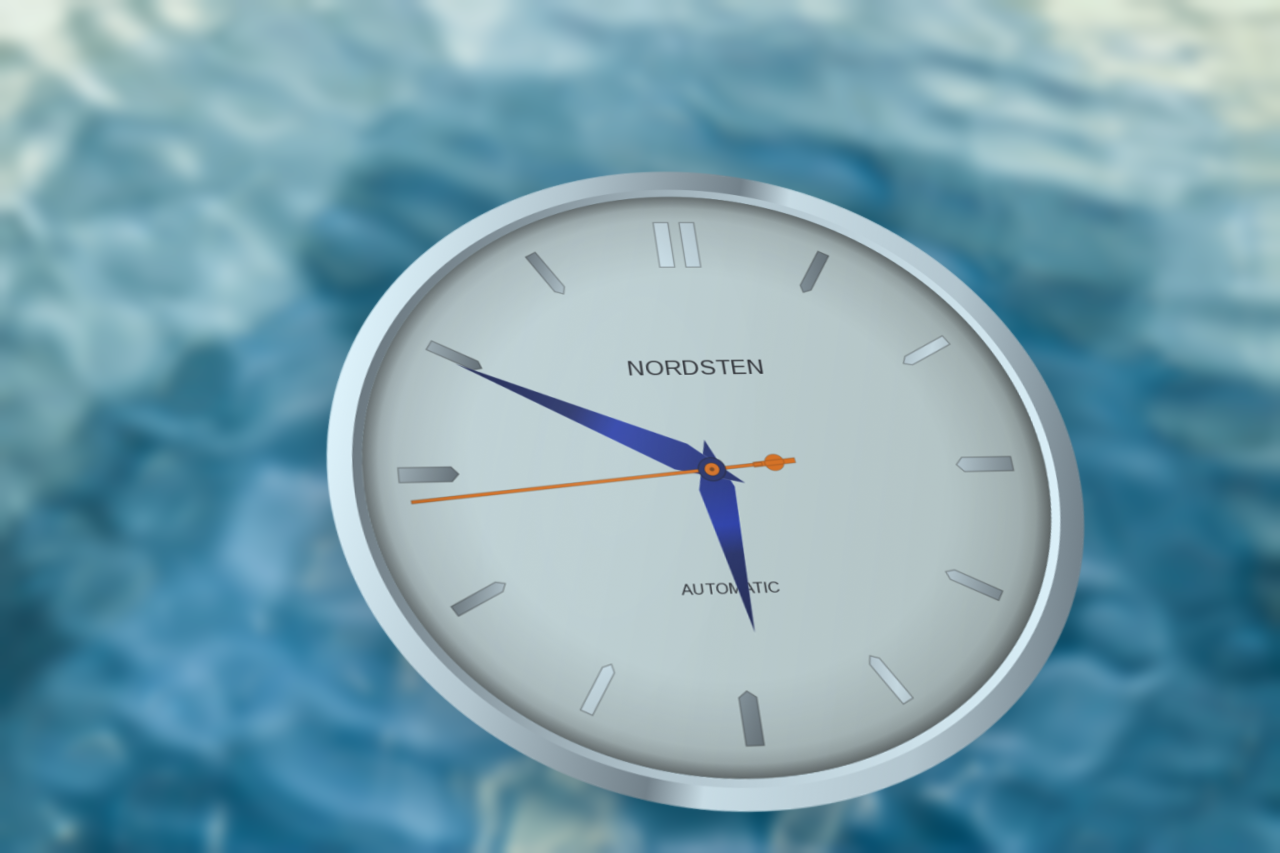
5:49:44
